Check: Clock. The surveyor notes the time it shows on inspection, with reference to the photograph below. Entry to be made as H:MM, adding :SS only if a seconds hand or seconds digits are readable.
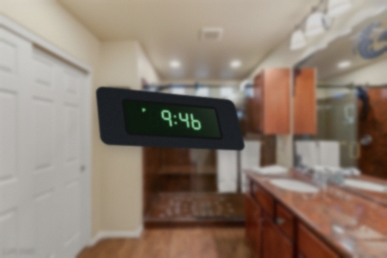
9:46
